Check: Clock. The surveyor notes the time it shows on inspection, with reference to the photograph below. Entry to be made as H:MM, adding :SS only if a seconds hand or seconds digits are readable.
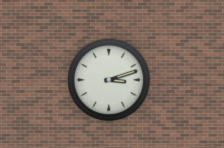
3:12
